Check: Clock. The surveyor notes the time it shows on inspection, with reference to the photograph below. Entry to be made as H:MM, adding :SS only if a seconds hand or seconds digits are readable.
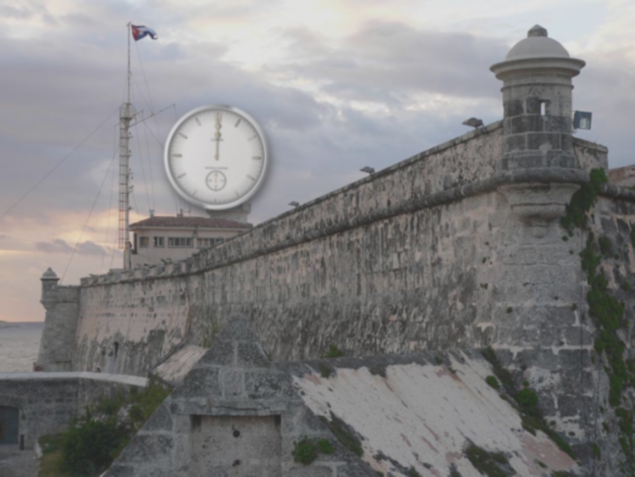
12:00
